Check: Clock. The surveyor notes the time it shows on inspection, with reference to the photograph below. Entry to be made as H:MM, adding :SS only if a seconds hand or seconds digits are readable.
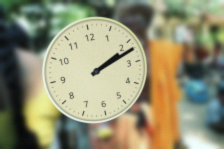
2:12
